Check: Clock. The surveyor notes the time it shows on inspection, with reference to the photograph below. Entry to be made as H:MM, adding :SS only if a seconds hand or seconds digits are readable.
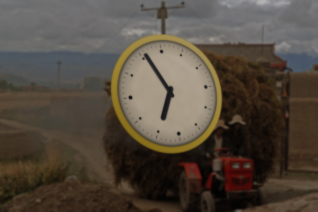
6:56
